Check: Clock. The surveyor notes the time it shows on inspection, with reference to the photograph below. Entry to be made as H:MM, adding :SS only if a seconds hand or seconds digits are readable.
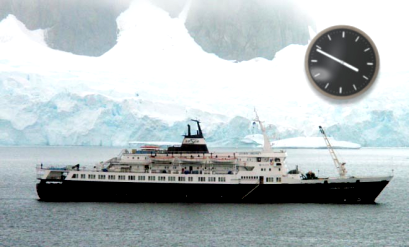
3:49
